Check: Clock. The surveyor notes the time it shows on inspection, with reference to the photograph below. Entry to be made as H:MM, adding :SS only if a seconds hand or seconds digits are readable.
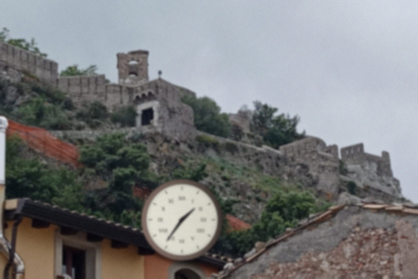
1:36
